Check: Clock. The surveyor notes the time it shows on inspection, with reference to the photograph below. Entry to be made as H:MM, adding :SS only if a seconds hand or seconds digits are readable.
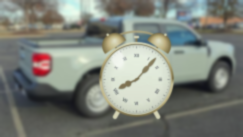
8:07
